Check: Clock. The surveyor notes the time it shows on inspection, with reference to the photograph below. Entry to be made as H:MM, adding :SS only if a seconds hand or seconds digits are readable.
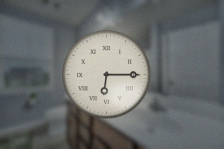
6:15
